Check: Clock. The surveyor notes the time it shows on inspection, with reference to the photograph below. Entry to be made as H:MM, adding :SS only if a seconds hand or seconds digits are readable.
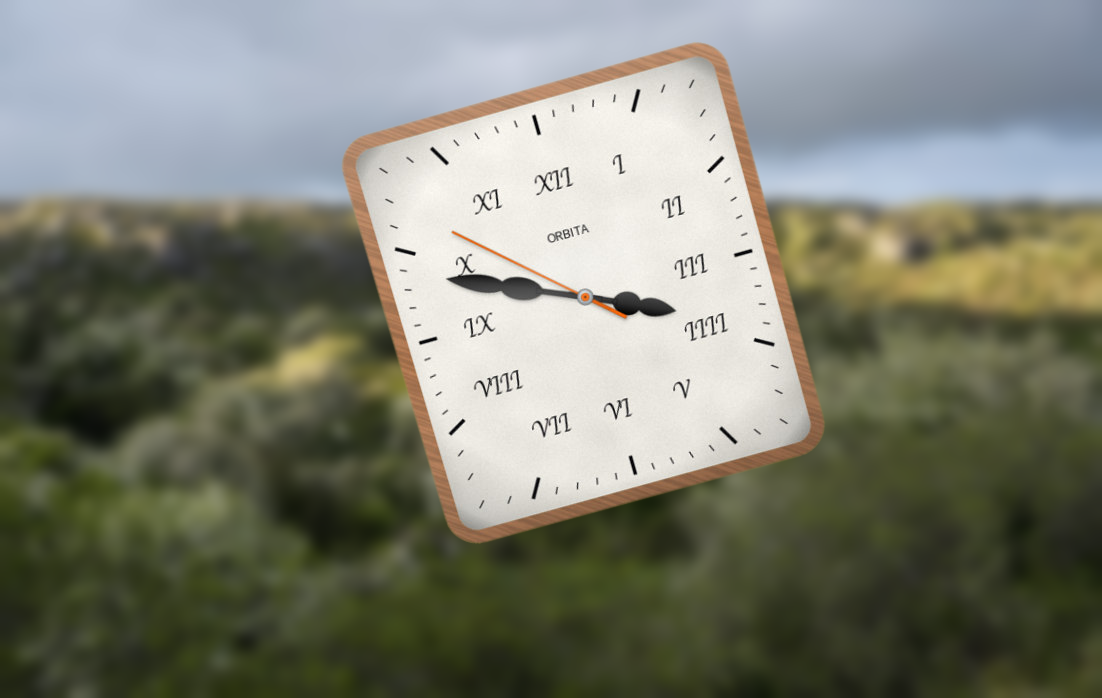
3:48:52
